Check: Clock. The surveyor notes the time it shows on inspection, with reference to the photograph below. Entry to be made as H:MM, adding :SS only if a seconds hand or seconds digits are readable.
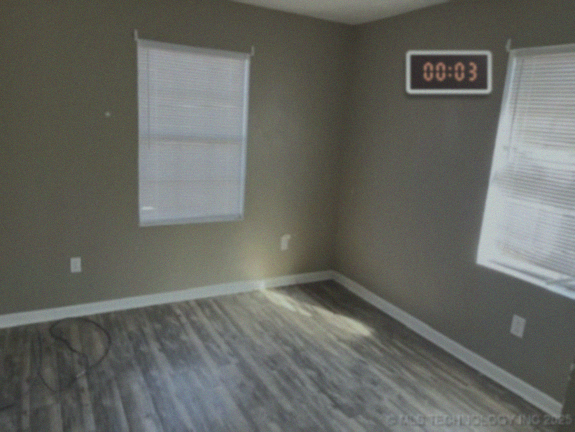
0:03
